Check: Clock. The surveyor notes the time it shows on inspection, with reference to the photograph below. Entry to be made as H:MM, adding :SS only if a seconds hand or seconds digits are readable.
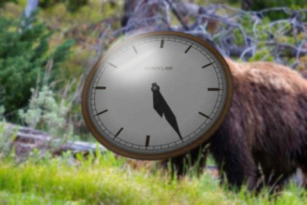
5:25
